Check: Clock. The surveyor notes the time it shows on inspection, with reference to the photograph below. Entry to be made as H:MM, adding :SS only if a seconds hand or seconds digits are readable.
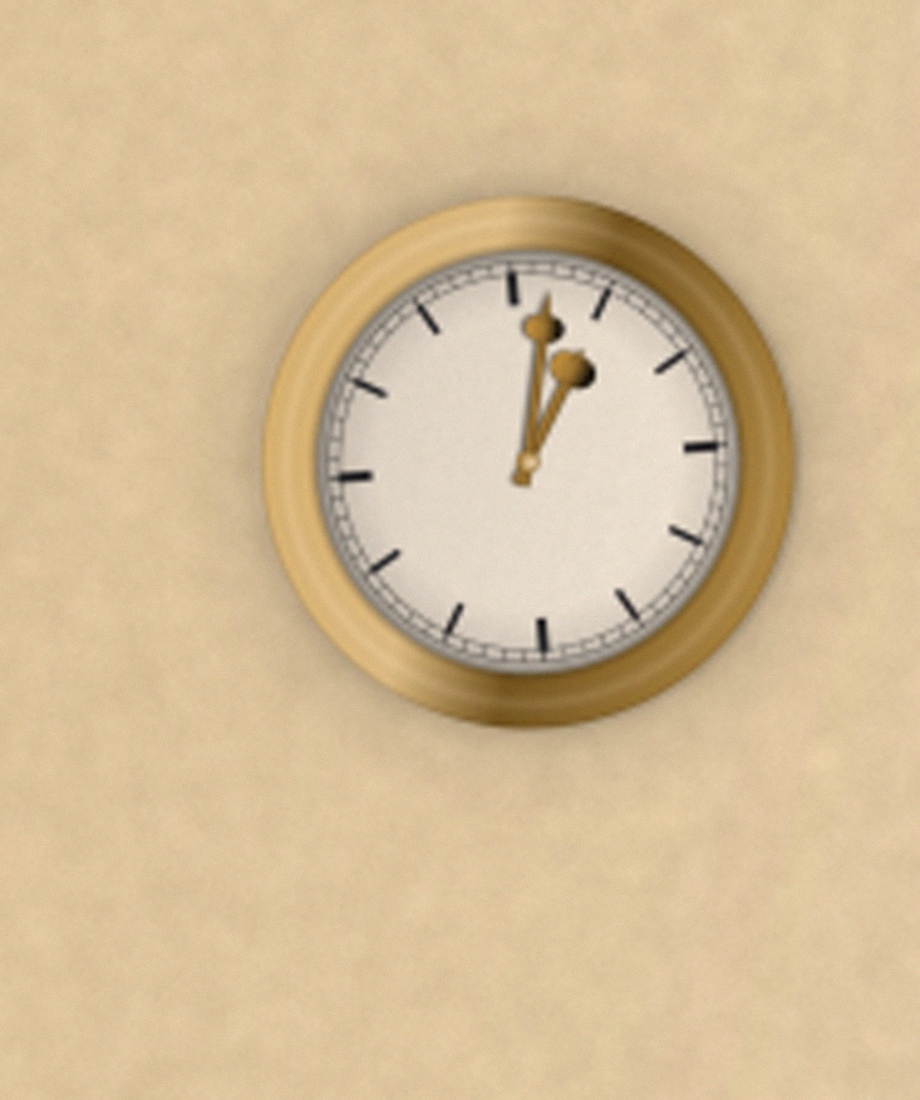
1:02
